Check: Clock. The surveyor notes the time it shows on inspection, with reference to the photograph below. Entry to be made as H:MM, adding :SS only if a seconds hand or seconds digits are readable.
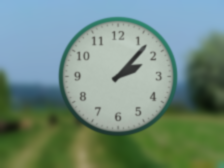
2:07
